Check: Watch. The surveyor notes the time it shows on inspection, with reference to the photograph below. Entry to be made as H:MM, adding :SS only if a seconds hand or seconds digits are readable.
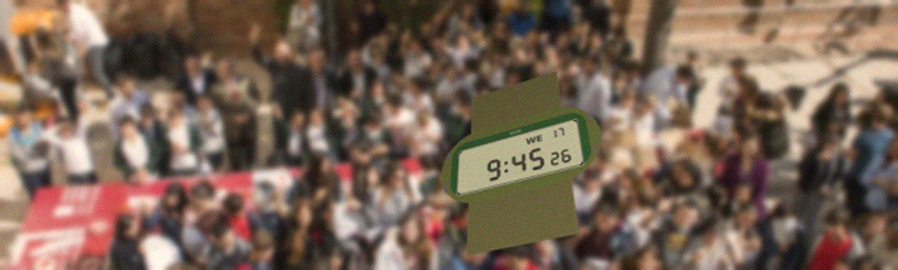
9:45:26
